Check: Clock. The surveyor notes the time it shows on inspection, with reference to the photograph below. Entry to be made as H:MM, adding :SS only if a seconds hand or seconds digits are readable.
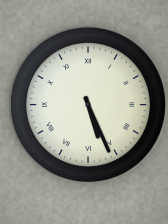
5:26
